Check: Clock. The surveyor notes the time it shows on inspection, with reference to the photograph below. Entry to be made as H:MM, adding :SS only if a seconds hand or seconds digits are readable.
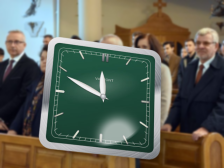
11:49
